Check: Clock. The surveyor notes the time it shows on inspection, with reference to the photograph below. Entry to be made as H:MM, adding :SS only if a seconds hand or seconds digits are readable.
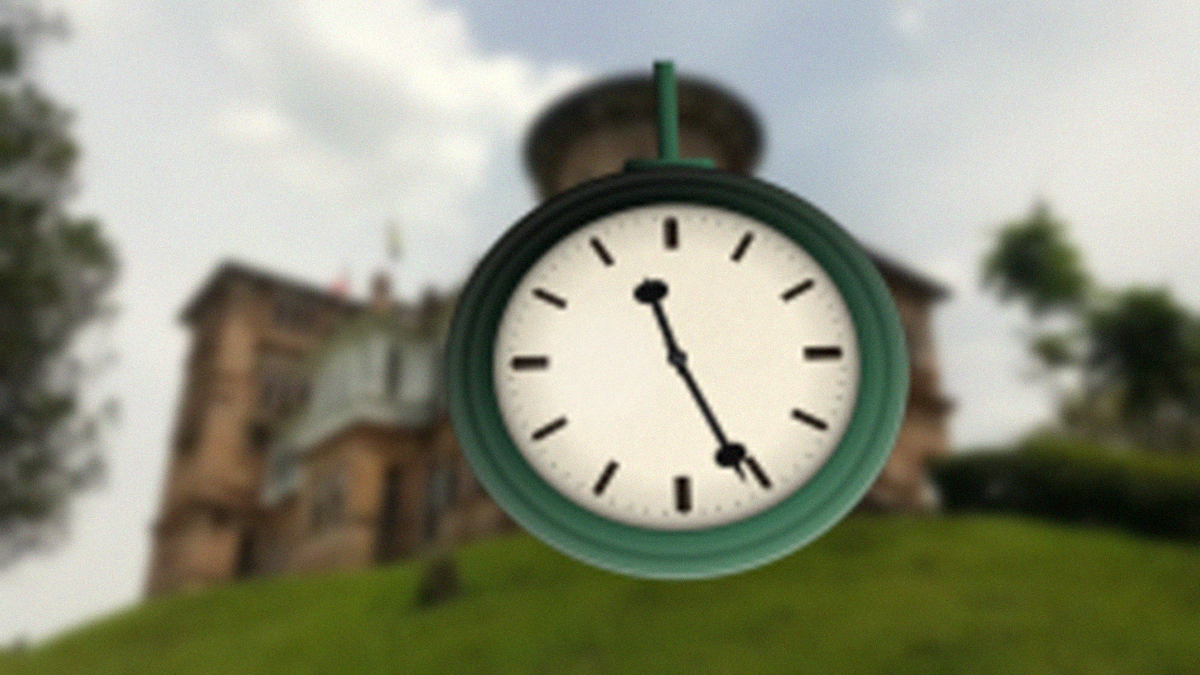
11:26
